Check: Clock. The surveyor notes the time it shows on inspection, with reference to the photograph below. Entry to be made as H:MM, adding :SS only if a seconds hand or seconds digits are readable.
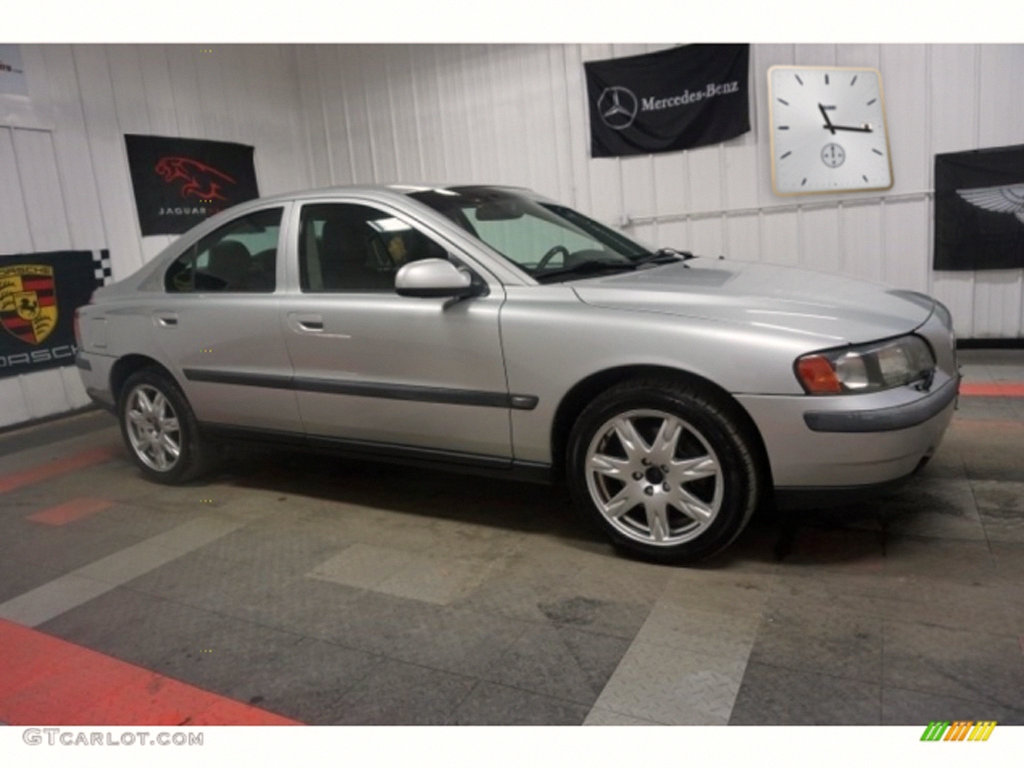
11:16
